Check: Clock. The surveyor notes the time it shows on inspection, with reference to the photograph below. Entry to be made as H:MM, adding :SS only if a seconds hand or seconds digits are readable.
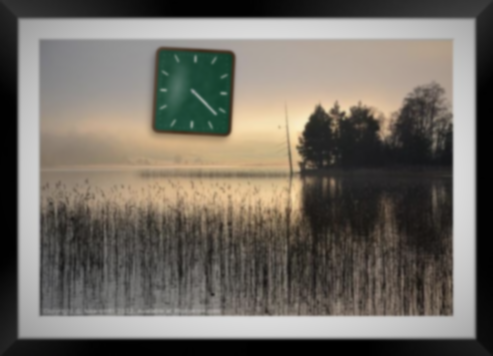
4:22
